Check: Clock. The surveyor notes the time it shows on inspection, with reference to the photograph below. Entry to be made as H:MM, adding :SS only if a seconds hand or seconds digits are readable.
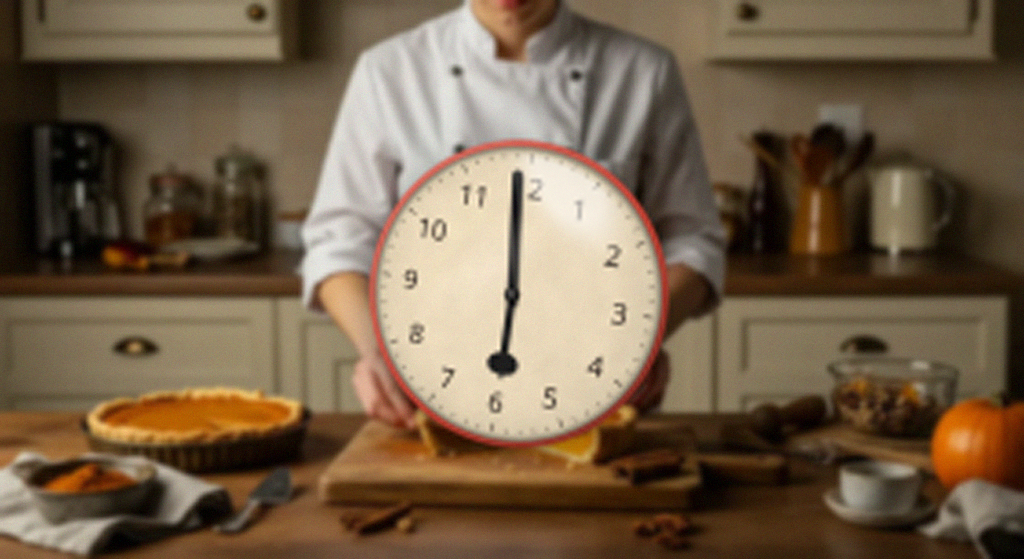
5:59
